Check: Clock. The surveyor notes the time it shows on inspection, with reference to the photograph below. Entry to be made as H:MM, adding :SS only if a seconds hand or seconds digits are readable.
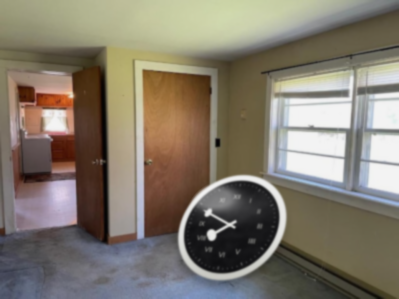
7:49
